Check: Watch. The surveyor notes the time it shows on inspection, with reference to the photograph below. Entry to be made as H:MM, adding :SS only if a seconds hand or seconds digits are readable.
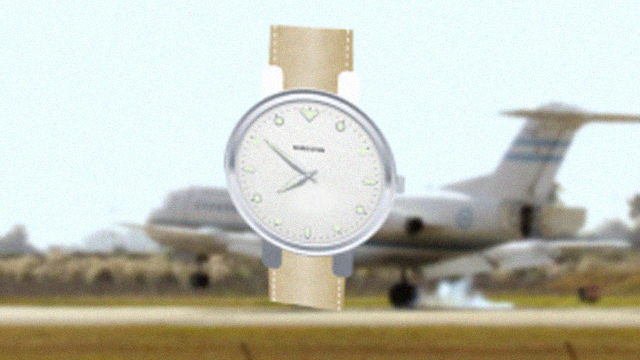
7:51
